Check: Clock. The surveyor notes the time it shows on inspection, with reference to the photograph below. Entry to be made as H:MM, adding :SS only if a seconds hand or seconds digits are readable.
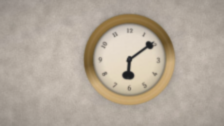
6:09
